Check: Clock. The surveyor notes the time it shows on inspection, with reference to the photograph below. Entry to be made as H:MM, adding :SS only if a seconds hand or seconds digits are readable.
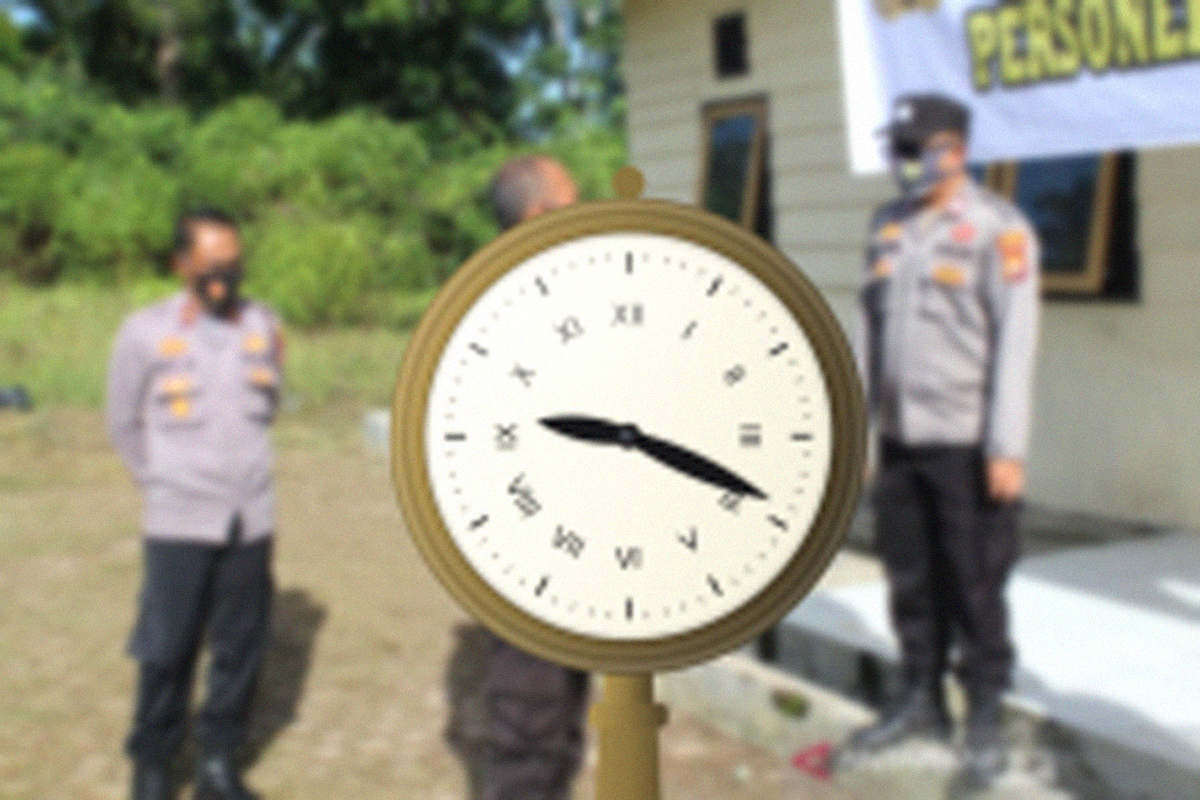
9:19
